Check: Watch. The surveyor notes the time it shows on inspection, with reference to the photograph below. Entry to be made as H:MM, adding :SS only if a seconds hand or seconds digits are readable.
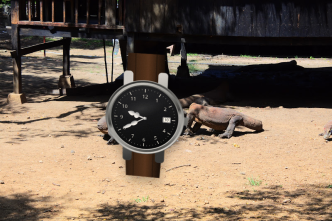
9:40
